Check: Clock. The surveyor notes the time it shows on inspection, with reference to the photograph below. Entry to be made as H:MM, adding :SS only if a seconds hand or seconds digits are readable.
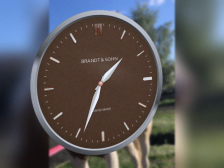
1:34
